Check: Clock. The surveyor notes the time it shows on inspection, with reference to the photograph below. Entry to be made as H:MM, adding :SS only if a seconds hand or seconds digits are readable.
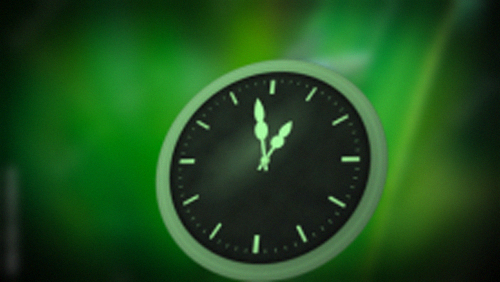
12:58
